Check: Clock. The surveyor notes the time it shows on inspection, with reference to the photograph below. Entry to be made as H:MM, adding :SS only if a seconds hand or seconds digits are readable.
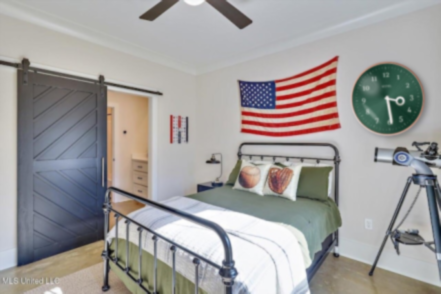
3:29
